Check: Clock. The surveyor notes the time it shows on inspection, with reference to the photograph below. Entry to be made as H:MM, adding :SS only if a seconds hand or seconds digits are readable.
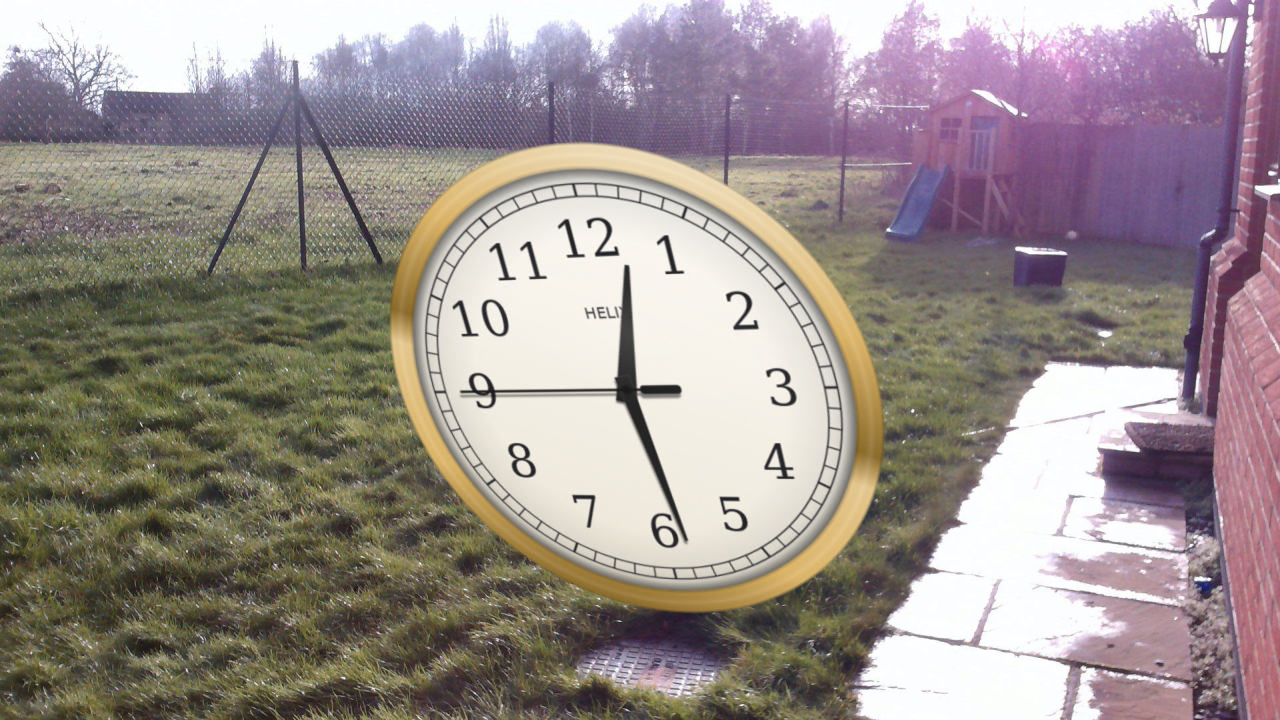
12:28:45
